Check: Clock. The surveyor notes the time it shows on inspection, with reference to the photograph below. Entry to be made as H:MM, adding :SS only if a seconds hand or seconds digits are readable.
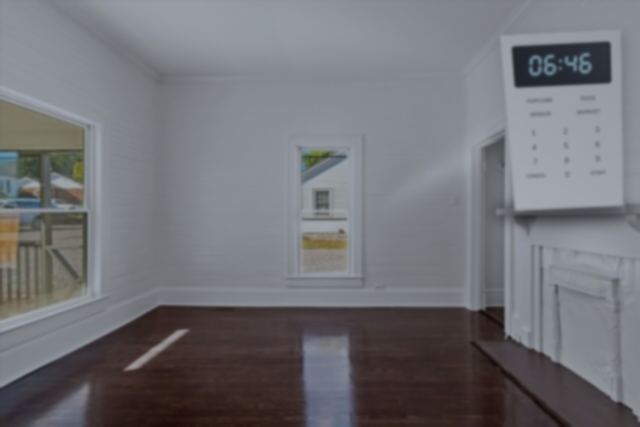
6:46
